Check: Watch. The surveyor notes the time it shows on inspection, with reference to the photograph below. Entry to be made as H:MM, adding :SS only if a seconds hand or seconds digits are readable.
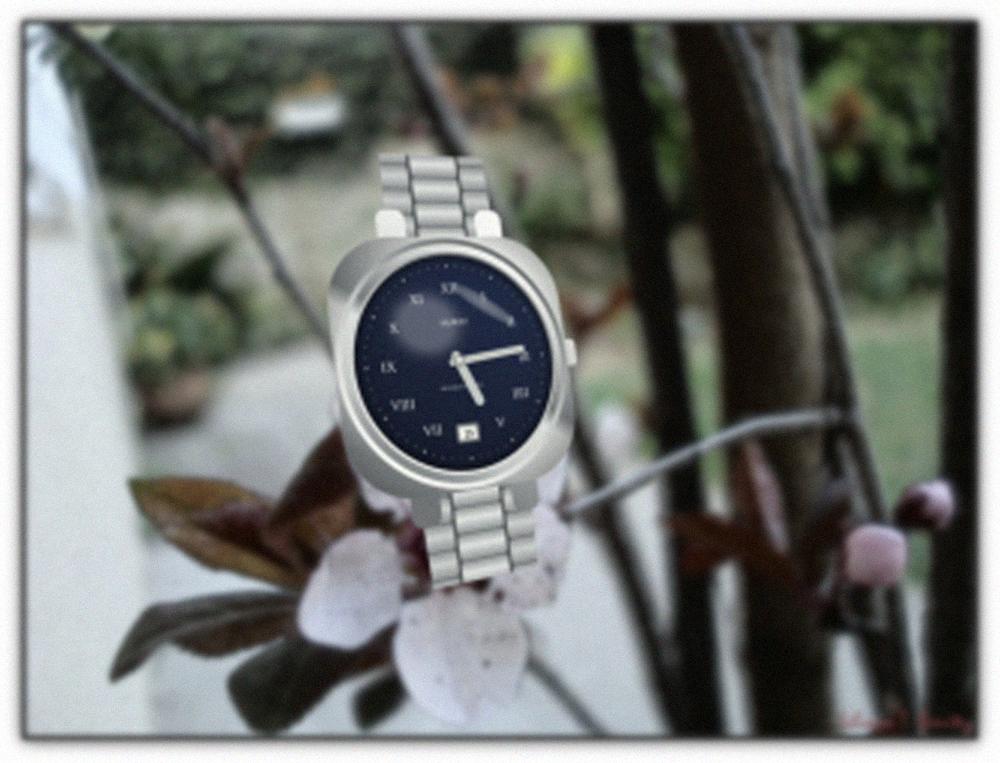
5:14
